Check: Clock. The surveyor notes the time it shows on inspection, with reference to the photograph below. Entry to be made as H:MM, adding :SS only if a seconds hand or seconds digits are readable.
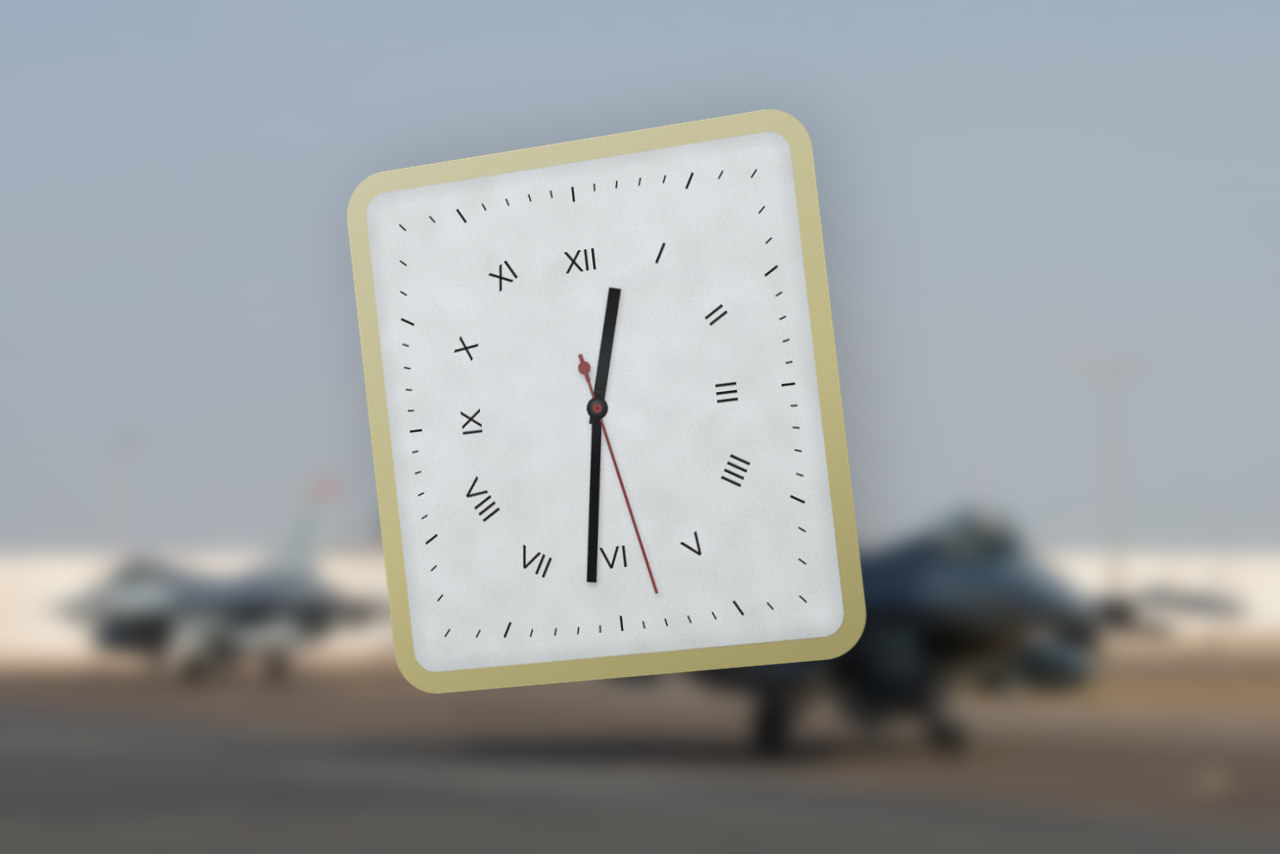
12:31:28
